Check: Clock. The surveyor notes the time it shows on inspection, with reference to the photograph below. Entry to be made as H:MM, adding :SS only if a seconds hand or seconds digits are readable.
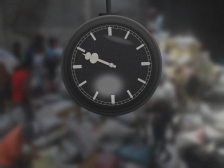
9:49
